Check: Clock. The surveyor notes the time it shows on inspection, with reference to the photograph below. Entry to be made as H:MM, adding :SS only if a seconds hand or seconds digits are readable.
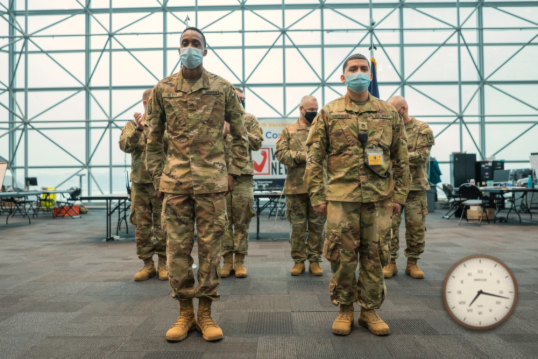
7:17
